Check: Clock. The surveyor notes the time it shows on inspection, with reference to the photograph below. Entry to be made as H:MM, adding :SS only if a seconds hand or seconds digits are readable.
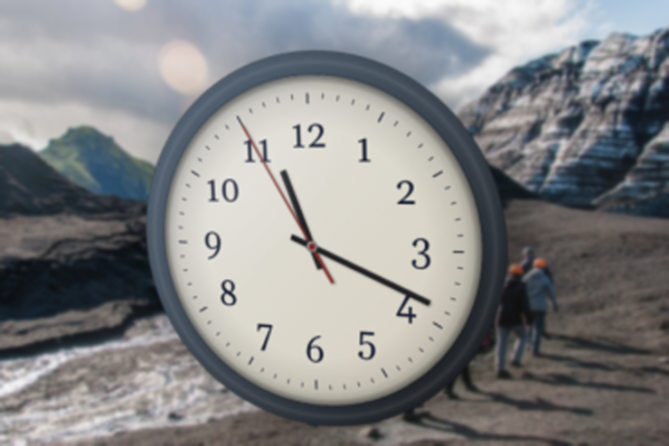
11:18:55
